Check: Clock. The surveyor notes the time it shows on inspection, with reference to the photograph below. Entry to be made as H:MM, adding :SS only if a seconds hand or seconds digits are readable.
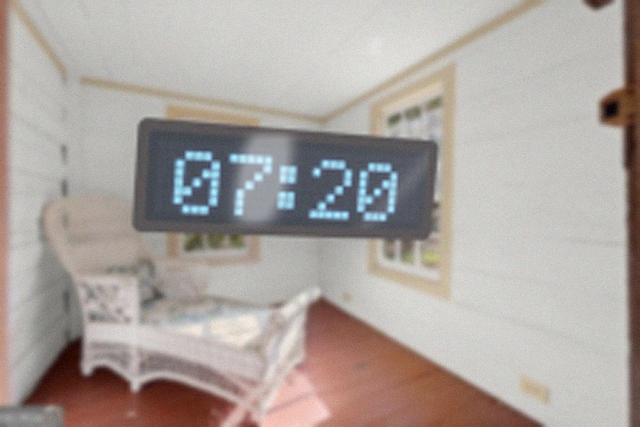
7:20
